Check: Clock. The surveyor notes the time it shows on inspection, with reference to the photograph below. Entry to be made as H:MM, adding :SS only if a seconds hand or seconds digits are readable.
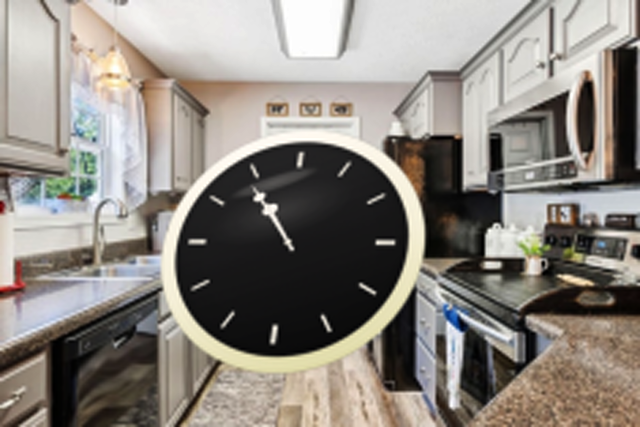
10:54
